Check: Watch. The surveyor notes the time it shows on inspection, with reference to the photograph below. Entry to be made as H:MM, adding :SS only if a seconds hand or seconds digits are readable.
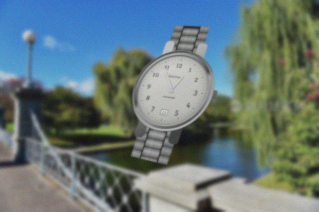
12:54
